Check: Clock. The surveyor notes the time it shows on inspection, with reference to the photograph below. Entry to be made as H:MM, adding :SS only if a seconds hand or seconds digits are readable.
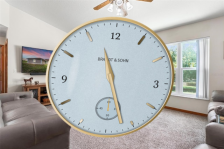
11:27
